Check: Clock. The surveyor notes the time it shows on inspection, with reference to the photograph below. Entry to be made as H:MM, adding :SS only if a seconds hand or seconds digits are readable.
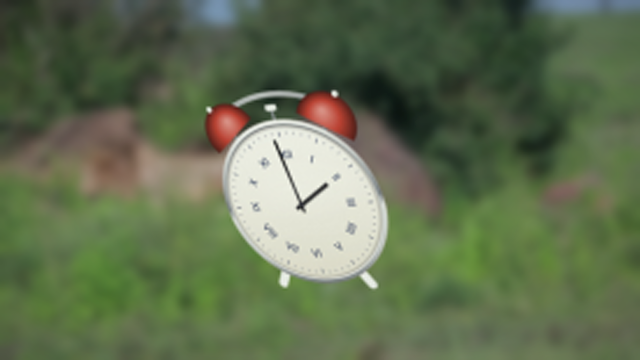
1:59
